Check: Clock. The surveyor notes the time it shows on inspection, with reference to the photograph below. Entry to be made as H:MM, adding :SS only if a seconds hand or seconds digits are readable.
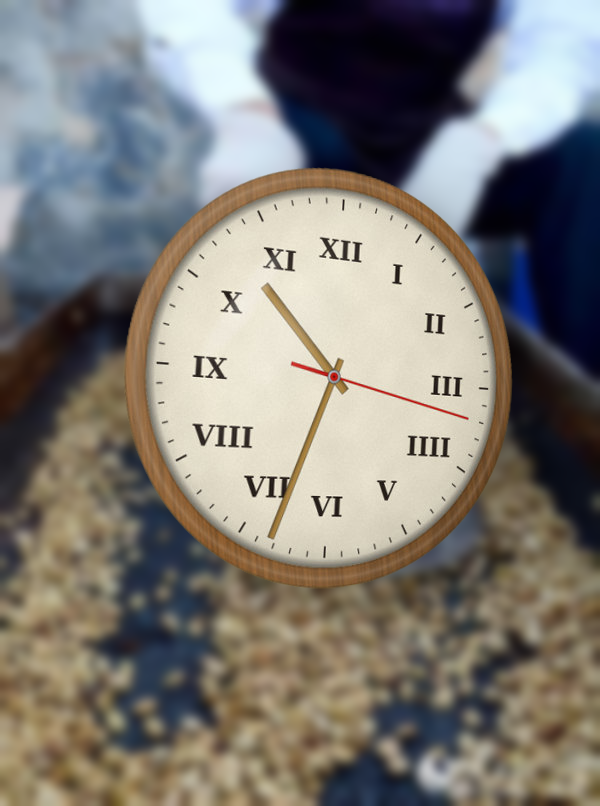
10:33:17
